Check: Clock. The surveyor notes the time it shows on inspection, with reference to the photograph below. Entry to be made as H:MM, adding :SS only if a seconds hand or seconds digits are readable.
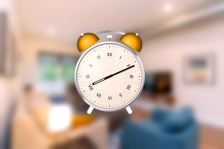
8:11
